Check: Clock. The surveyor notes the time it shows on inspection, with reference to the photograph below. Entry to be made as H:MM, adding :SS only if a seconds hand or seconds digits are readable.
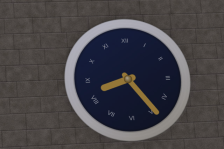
8:24
